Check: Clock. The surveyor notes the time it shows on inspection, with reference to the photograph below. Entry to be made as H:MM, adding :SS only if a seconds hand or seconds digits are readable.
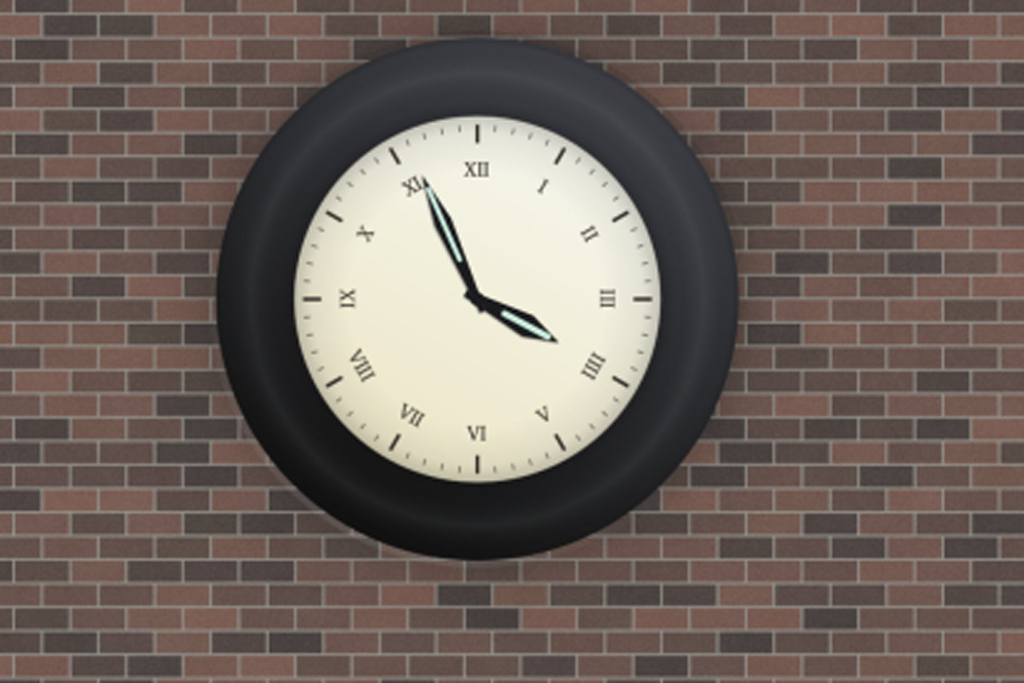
3:56
